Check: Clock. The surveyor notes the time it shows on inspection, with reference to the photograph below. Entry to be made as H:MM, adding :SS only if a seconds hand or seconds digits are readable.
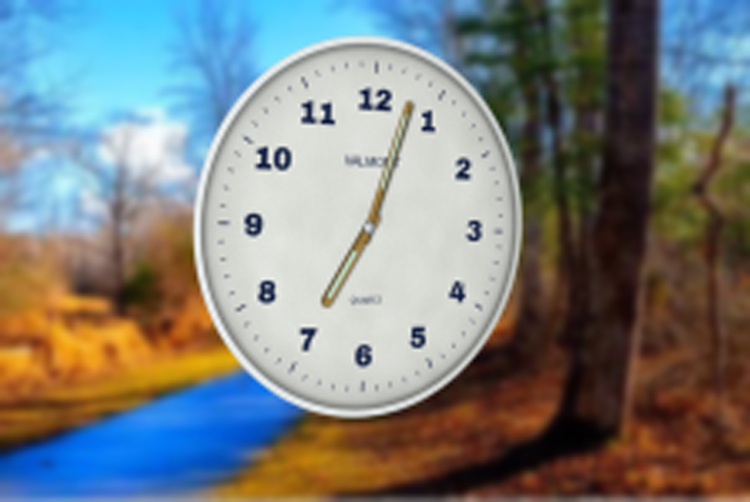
7:03
